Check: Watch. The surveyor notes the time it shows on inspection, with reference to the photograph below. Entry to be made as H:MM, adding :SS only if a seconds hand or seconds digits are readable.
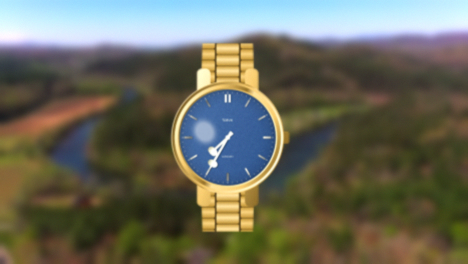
7:35
